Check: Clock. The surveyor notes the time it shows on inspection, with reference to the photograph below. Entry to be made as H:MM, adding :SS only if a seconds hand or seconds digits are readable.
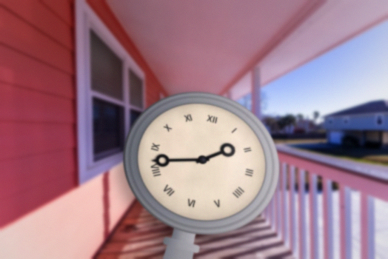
1:42
